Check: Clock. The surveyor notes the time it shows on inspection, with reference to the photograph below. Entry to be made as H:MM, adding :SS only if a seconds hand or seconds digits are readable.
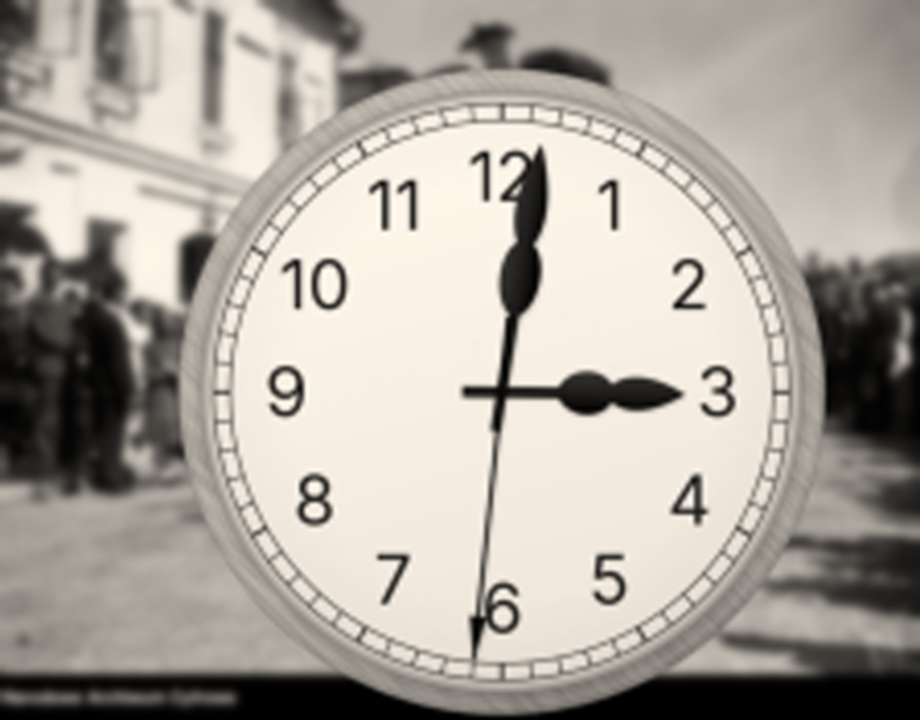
3:01:31
